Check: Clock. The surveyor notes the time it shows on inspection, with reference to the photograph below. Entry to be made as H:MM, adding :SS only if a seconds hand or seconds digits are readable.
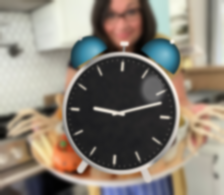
9:12
